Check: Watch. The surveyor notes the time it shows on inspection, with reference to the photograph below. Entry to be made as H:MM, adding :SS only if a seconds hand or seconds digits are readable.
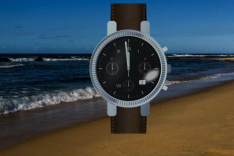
11:59
